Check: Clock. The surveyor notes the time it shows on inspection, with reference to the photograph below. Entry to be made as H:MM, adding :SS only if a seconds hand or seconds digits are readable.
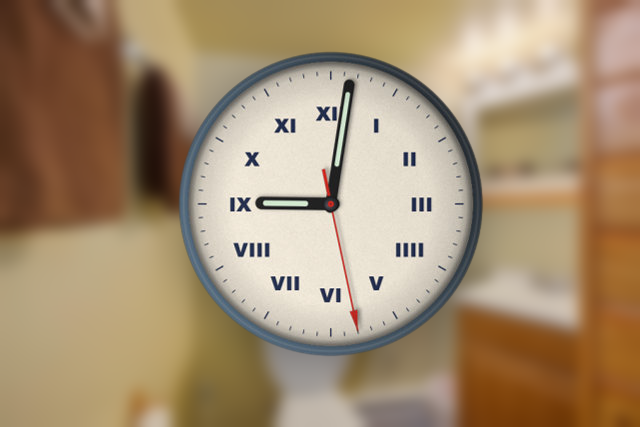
9:01:28
